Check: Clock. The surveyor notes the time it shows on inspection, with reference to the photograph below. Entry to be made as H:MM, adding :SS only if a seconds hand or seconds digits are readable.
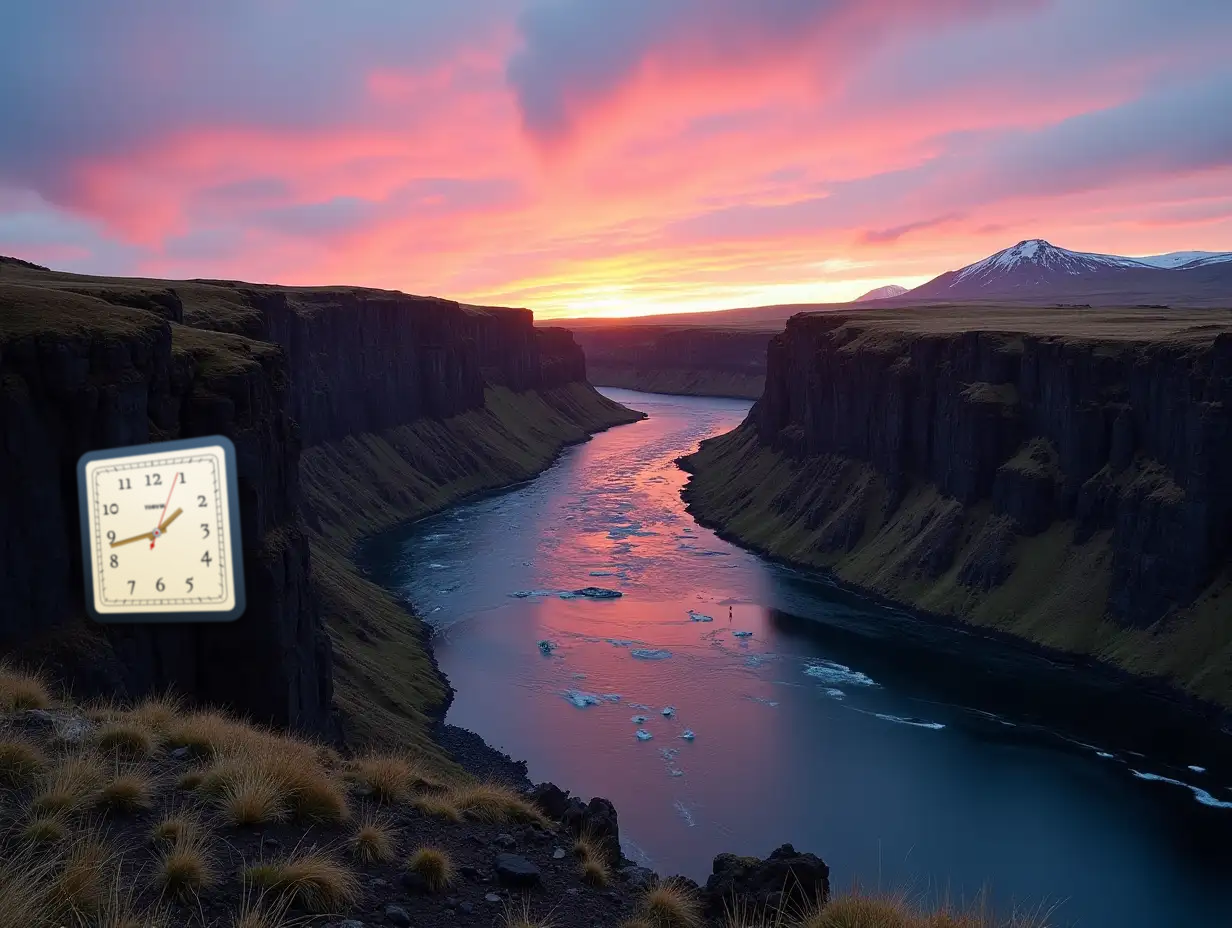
1:43:04
